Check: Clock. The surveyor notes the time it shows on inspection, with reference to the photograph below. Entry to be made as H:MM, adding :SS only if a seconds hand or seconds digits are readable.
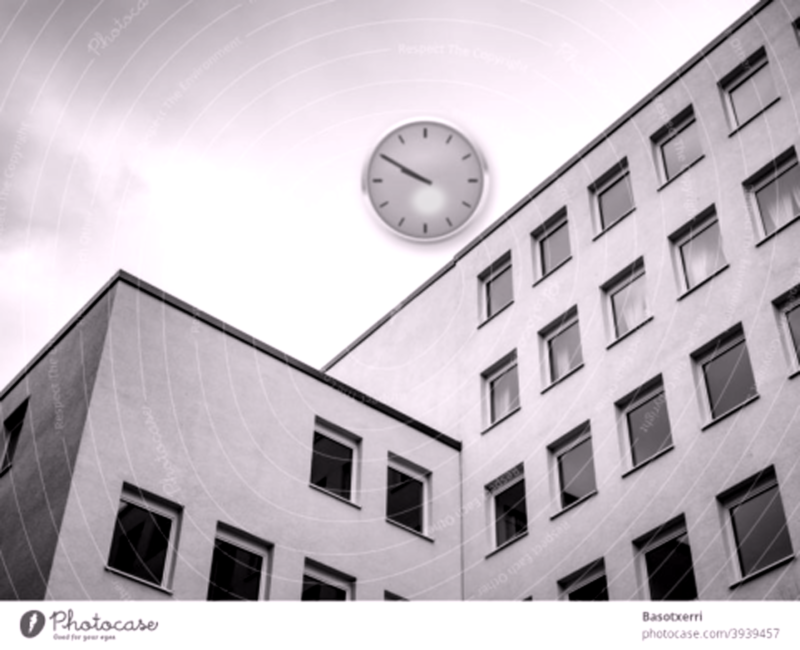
9:50
